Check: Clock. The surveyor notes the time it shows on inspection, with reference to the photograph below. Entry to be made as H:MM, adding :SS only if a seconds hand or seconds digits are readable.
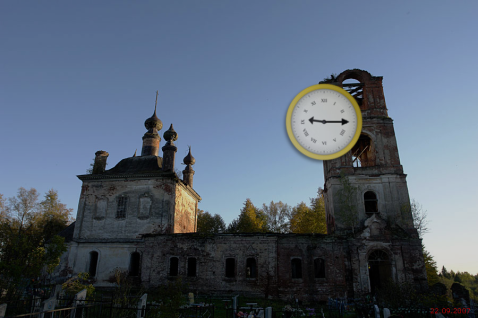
9:15
